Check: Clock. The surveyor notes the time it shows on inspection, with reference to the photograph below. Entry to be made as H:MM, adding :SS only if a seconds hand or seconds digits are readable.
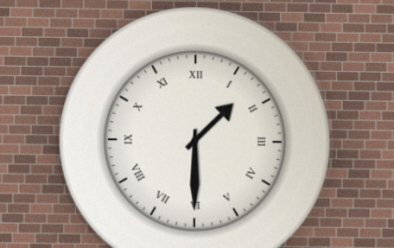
1:30
